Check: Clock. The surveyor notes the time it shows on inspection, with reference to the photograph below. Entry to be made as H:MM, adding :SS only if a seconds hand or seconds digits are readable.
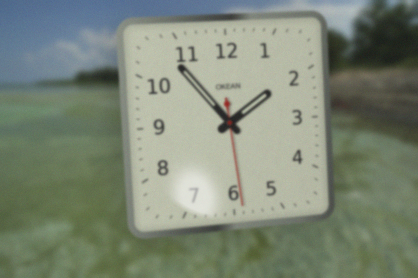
1:53:29
